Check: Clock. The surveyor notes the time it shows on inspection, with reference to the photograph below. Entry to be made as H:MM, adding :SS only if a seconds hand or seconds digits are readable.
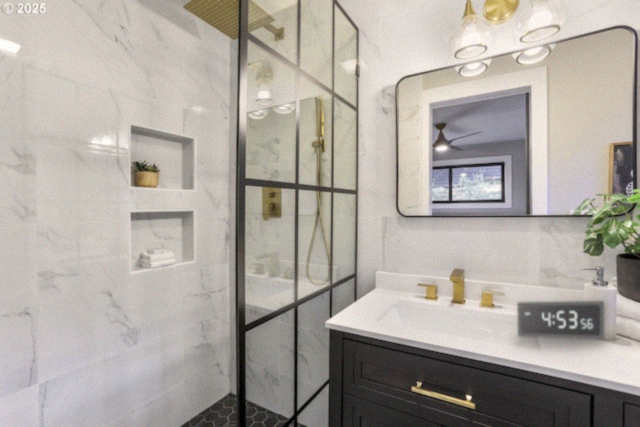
4:53
